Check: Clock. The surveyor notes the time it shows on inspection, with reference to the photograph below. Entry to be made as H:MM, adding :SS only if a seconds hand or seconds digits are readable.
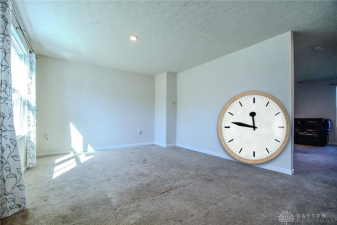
11:47
